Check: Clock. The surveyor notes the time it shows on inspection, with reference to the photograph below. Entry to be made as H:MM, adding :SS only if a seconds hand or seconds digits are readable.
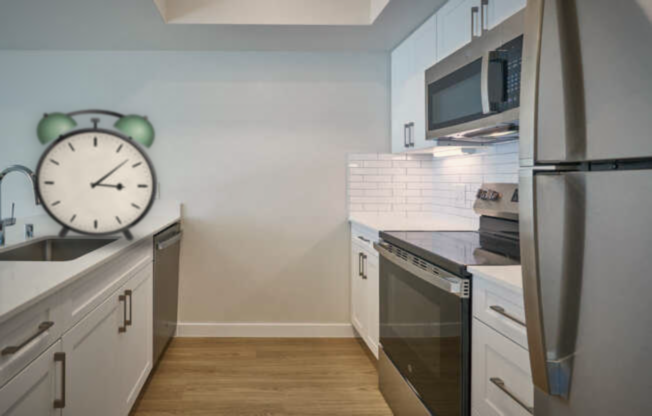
3:08
